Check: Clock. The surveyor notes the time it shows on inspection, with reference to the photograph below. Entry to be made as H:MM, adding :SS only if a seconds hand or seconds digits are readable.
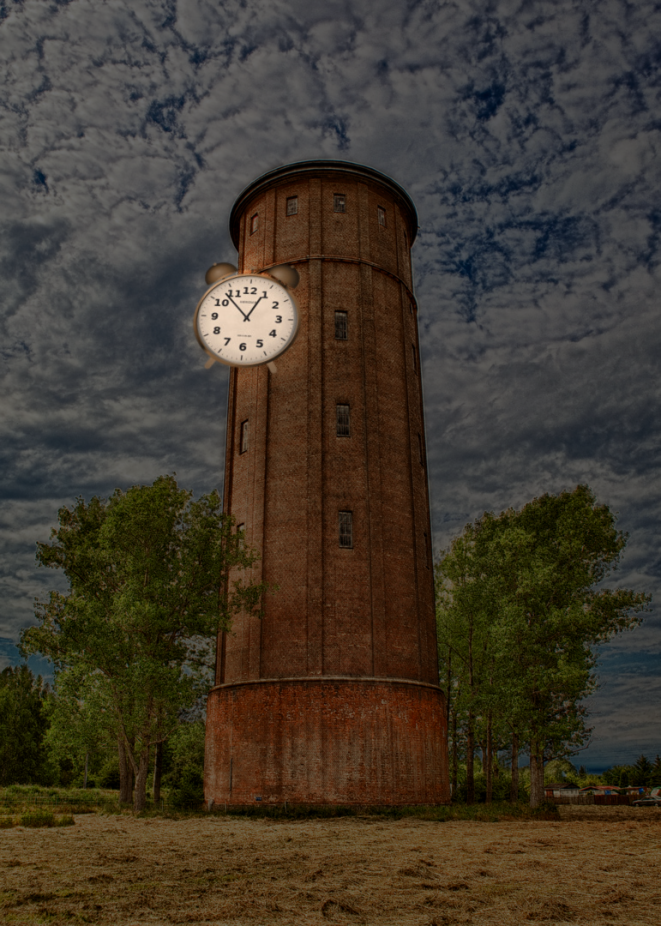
12:53
